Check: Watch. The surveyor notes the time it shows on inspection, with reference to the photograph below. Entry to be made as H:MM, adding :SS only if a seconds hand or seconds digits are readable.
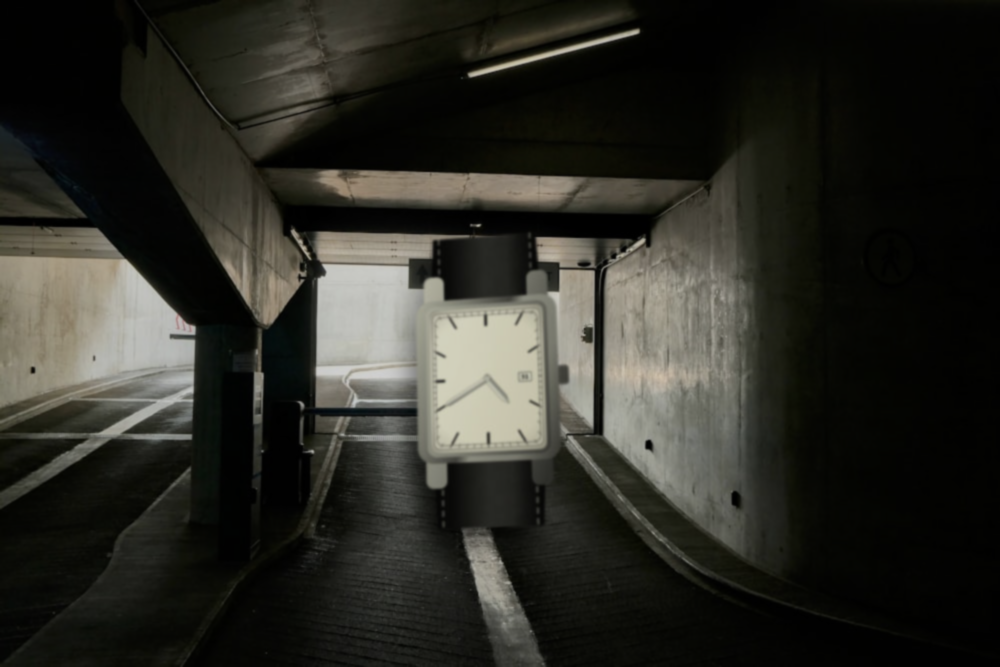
4:40
